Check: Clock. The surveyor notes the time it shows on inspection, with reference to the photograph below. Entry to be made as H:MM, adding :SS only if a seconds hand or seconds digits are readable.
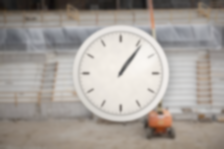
1:06
